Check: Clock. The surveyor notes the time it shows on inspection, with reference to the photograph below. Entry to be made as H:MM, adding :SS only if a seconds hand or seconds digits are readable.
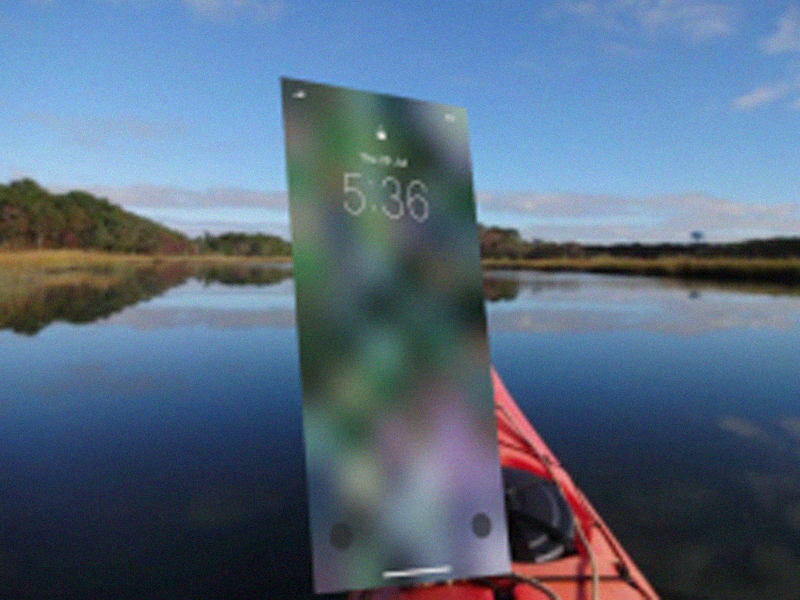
5:36
